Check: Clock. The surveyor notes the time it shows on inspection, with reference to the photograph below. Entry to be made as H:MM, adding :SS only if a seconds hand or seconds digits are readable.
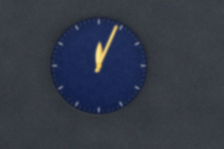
12:04
